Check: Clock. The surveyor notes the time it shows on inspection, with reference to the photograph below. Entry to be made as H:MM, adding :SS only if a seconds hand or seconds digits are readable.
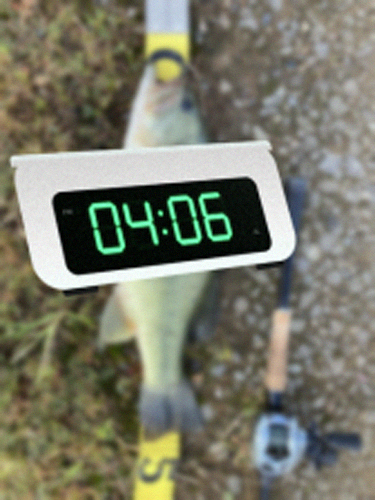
4:06
